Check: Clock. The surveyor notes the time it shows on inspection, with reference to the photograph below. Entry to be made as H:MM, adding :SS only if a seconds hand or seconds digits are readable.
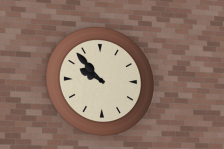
9:53
